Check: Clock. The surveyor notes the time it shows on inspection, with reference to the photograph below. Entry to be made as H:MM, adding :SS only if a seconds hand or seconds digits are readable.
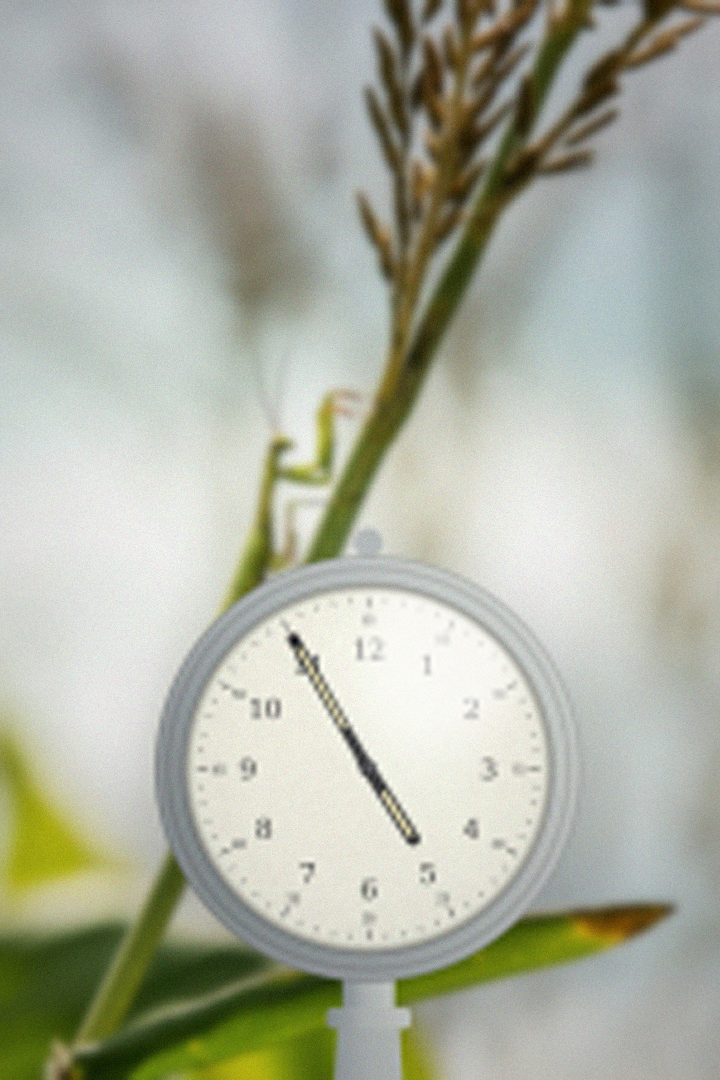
4:55
